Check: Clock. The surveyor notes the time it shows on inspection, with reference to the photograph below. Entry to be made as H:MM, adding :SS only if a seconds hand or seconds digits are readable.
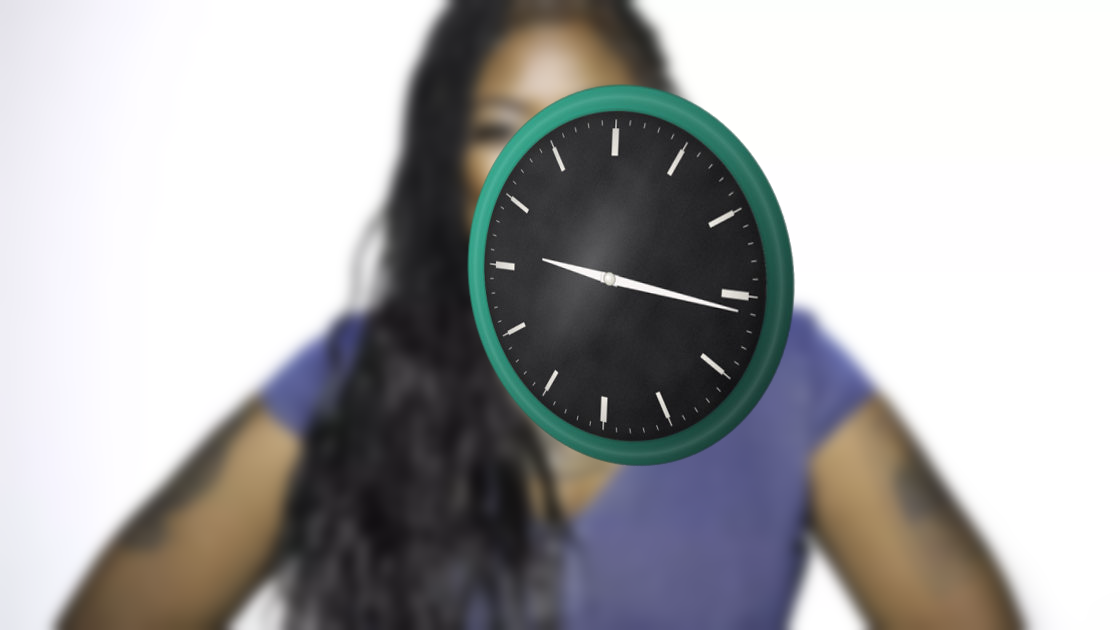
9:16
